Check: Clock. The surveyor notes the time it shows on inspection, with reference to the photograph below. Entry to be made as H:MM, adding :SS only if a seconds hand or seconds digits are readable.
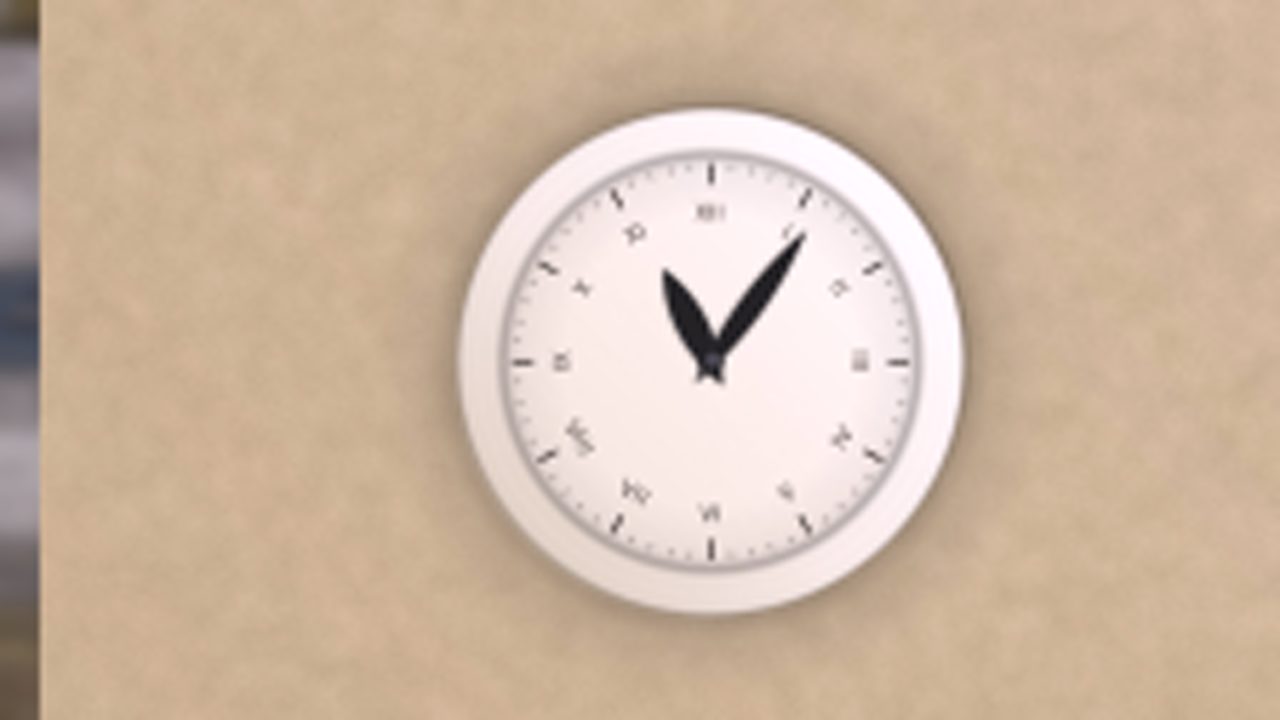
11:06
